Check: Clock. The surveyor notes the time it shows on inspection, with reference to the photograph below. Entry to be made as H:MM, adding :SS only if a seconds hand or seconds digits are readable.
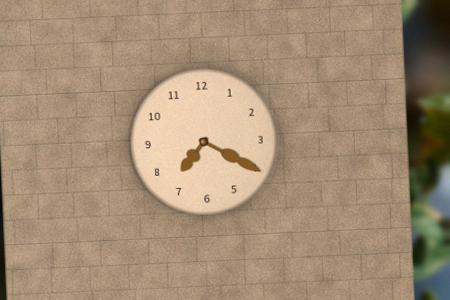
7:20
